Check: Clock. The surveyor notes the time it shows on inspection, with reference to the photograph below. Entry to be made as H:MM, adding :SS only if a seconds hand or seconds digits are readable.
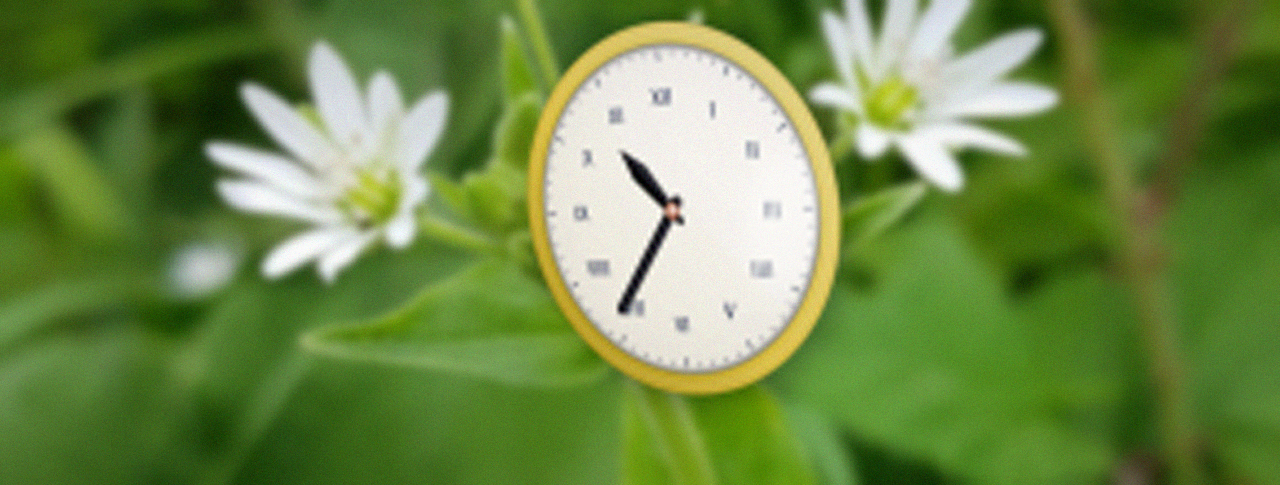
10:36
